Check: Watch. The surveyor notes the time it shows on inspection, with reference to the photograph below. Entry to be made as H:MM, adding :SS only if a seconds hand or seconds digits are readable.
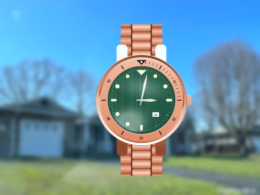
3:02
